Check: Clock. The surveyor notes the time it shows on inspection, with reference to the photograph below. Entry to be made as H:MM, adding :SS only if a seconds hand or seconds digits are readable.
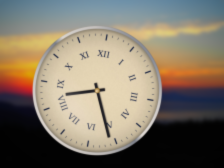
8:26
